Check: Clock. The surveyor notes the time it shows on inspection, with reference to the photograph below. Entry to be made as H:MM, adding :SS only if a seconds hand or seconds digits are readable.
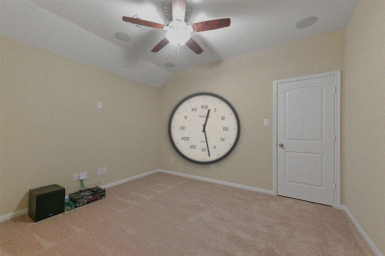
12:28
